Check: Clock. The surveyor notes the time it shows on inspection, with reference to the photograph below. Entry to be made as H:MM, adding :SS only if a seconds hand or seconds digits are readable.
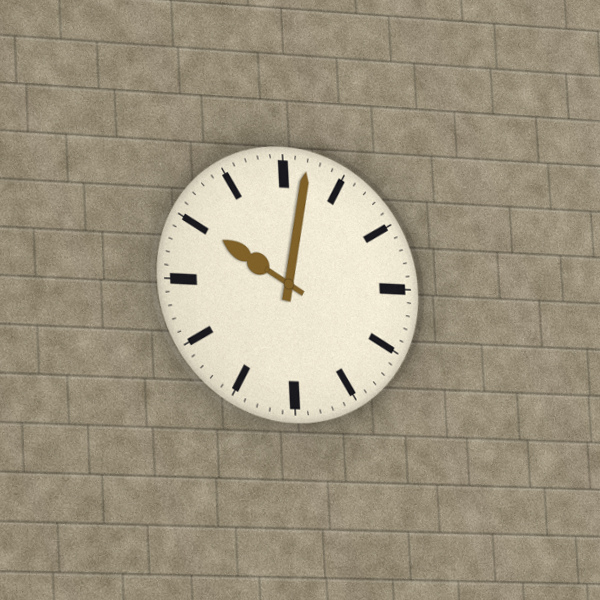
10:02
